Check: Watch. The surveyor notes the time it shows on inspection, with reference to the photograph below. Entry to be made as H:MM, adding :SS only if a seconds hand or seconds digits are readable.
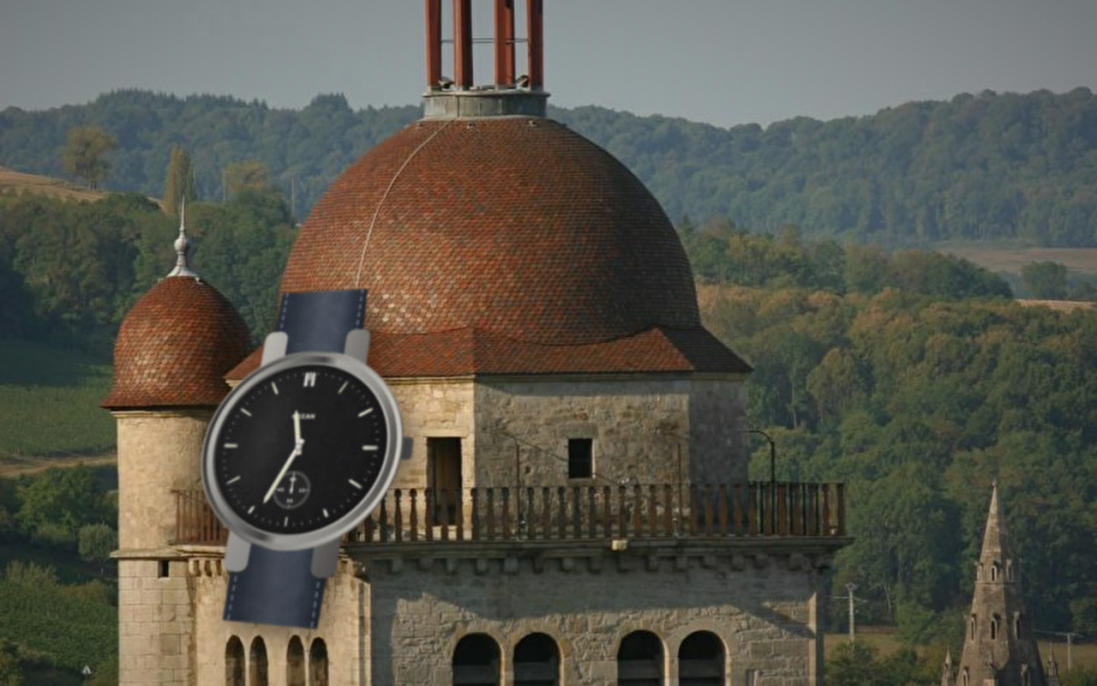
11:34
